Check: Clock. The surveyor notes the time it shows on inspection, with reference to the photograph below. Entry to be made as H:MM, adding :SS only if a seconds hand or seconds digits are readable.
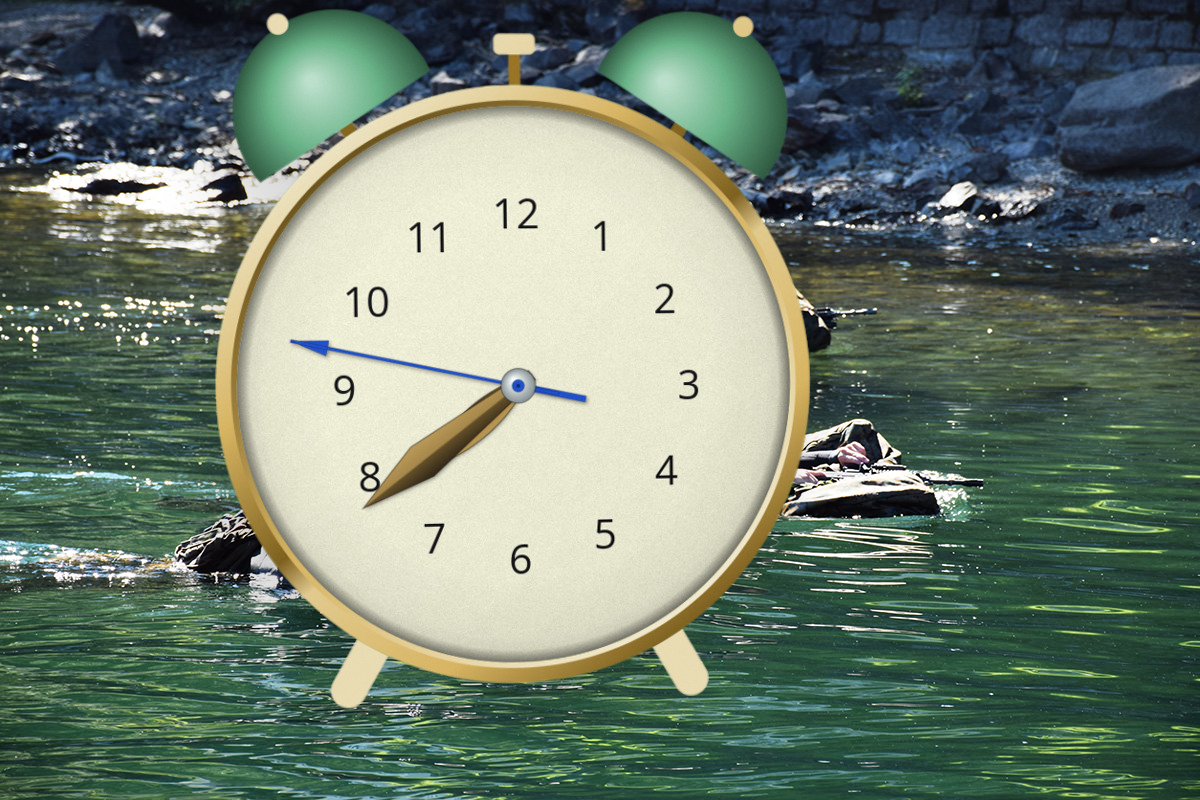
7:38:47
